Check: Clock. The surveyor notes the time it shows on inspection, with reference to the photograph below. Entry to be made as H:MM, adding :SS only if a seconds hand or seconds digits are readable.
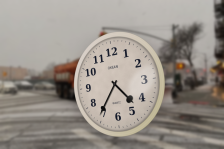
4:36
